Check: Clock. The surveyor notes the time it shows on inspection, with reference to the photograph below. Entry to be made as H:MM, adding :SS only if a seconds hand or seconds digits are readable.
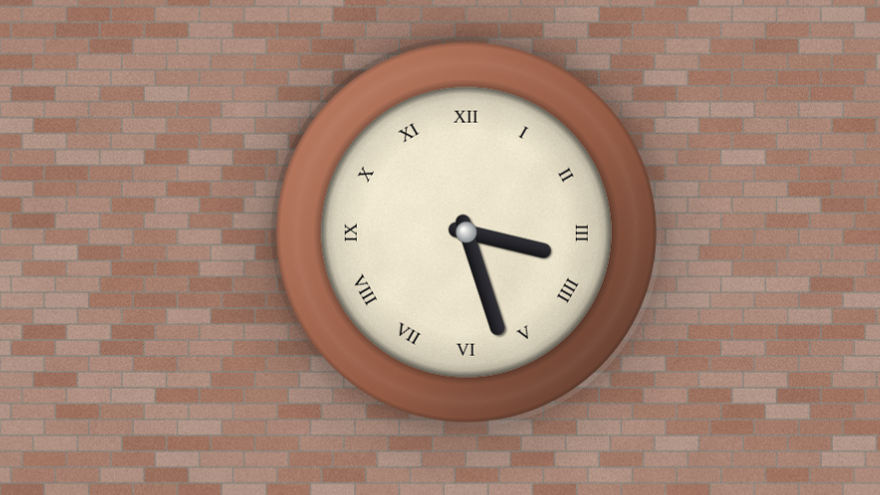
3:27
